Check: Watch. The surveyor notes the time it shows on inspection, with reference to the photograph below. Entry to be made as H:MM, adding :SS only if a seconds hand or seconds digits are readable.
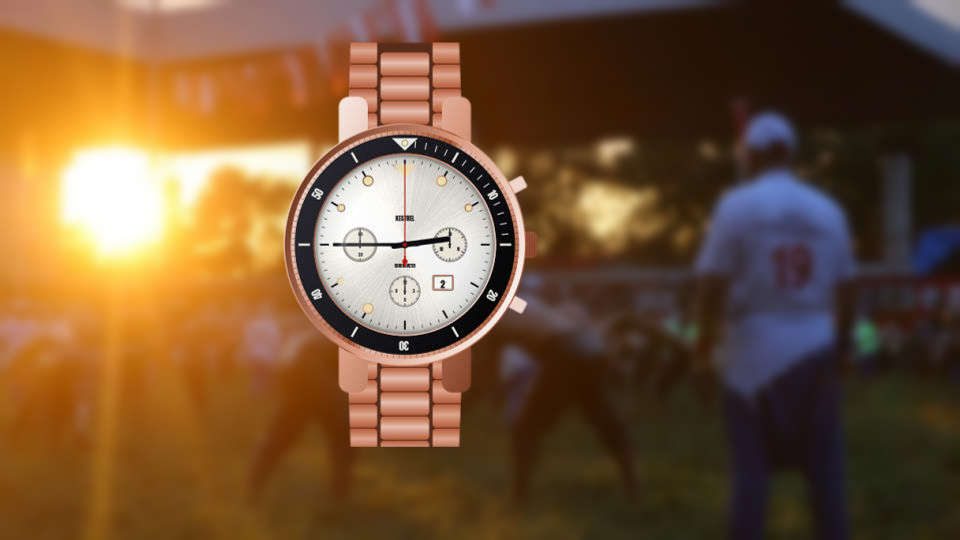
2:45
